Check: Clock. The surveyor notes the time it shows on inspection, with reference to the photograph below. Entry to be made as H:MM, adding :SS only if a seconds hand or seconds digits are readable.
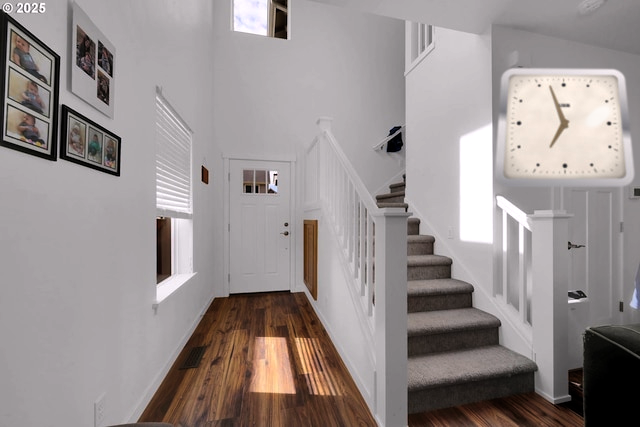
6:57
